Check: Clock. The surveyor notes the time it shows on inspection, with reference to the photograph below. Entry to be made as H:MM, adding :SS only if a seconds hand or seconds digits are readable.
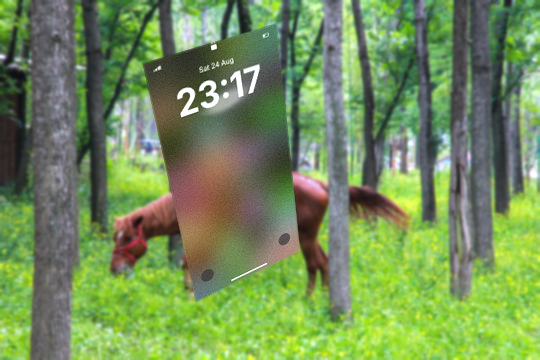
23:17
